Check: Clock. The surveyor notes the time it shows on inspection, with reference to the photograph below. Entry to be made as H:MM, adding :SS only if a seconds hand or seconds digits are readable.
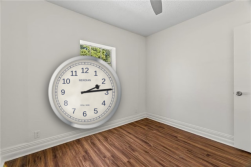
2:14
